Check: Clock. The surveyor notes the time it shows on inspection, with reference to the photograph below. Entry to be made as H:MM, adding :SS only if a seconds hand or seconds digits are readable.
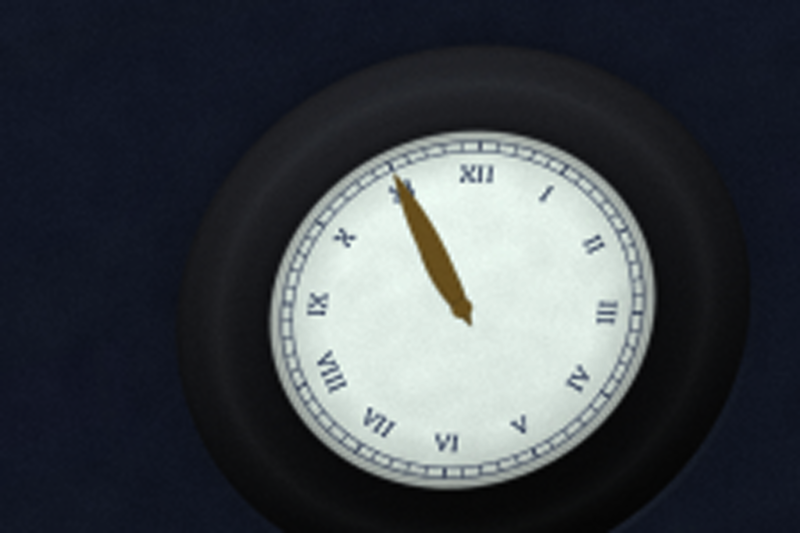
10:55
